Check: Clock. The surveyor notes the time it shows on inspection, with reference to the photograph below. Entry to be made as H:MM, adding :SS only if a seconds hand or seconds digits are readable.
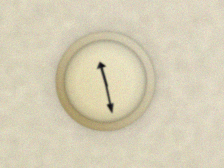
11:28
